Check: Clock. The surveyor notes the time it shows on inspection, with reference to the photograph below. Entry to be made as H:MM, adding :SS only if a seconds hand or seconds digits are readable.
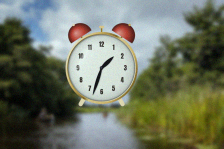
1:33
